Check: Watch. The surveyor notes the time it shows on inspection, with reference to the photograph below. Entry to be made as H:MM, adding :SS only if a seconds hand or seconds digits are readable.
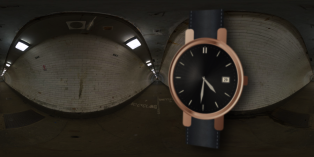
4:31
